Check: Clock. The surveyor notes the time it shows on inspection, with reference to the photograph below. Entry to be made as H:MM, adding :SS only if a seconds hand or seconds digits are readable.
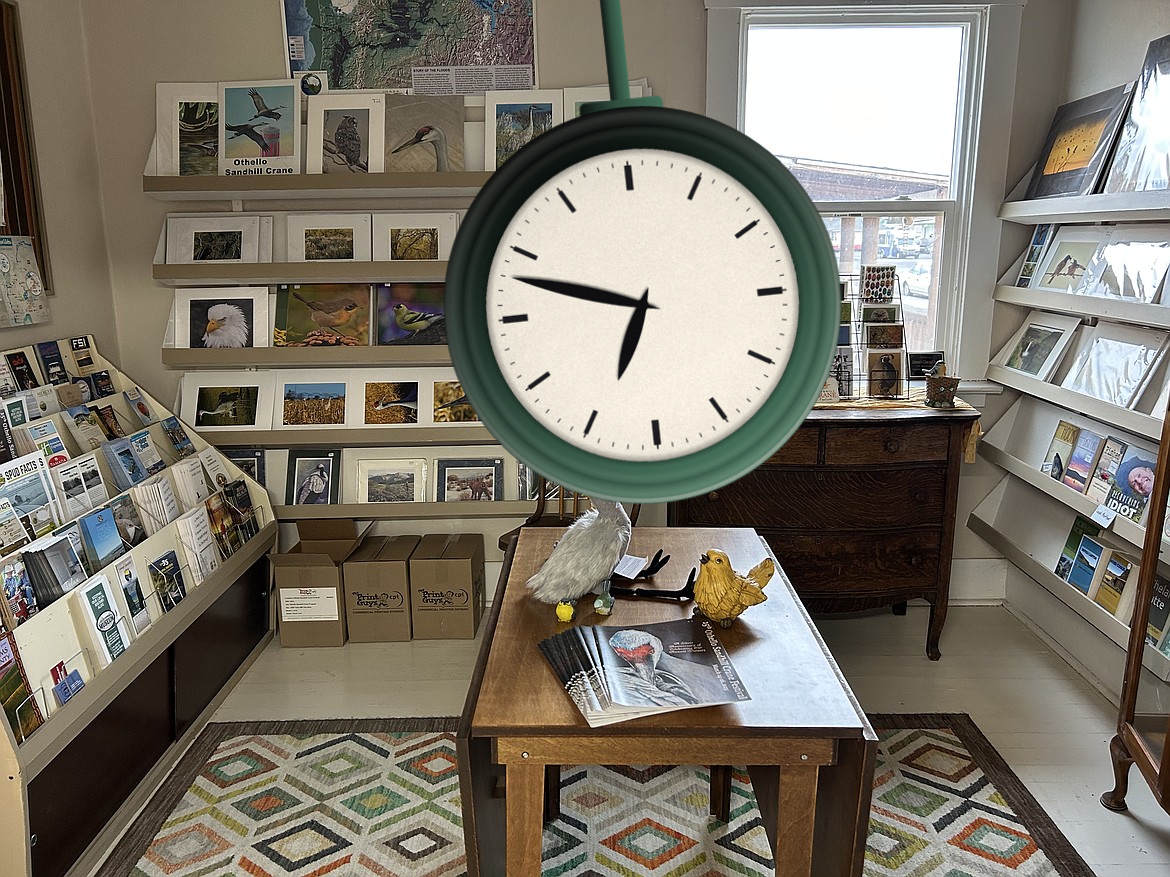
6:48
